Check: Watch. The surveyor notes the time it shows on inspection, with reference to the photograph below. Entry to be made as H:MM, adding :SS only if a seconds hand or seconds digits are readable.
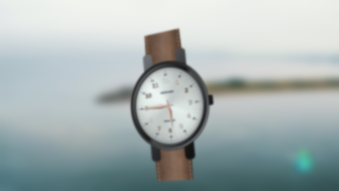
5:45
